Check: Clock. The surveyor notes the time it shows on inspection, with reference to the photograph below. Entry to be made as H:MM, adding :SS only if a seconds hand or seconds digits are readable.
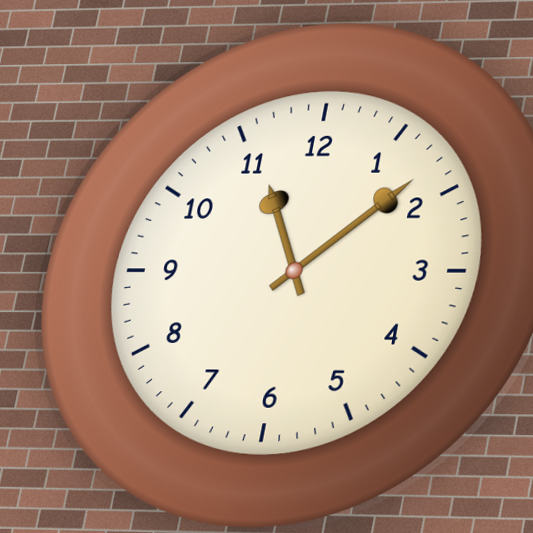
11:08
